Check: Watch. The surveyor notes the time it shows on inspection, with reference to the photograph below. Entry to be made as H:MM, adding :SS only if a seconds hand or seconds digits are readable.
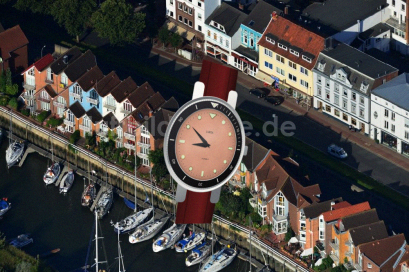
8:51
